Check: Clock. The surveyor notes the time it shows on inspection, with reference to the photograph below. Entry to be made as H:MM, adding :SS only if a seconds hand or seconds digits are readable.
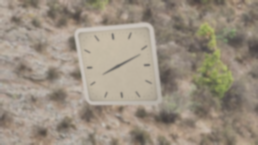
8:11
